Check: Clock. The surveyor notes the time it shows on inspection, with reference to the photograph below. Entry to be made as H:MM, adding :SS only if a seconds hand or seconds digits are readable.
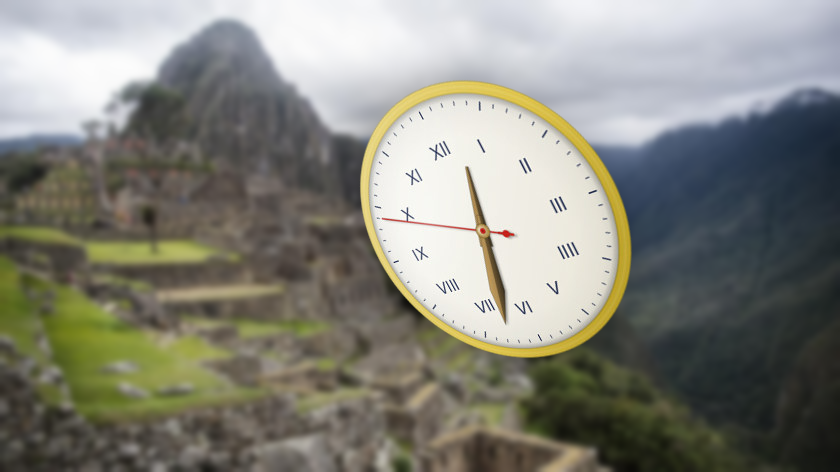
12:32:49
